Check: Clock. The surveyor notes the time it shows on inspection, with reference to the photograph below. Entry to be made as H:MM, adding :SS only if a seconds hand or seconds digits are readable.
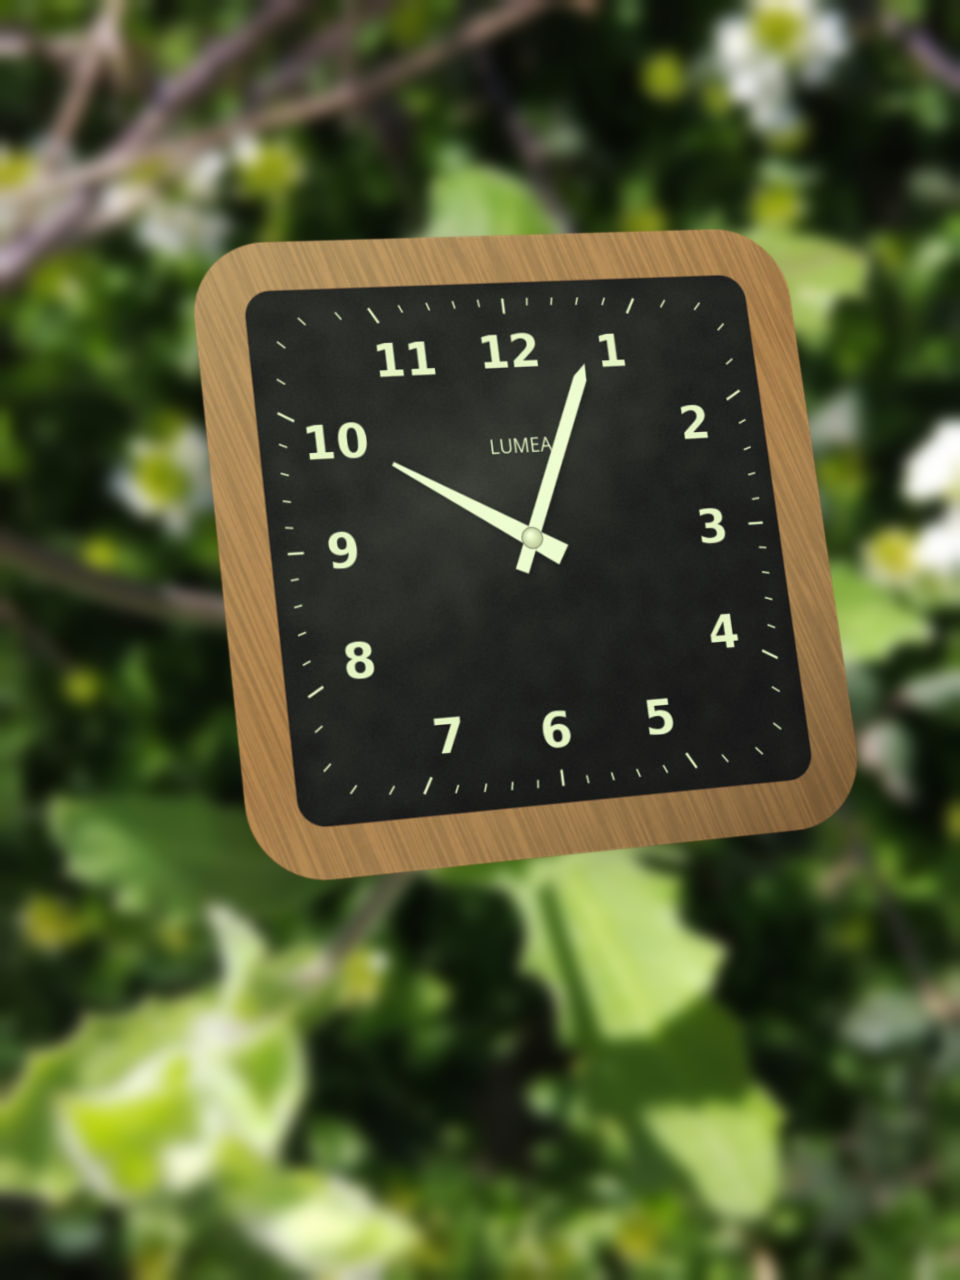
10:04
